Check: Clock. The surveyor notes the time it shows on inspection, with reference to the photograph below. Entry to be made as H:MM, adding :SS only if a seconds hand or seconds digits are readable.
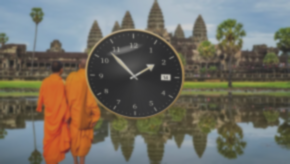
1:53
